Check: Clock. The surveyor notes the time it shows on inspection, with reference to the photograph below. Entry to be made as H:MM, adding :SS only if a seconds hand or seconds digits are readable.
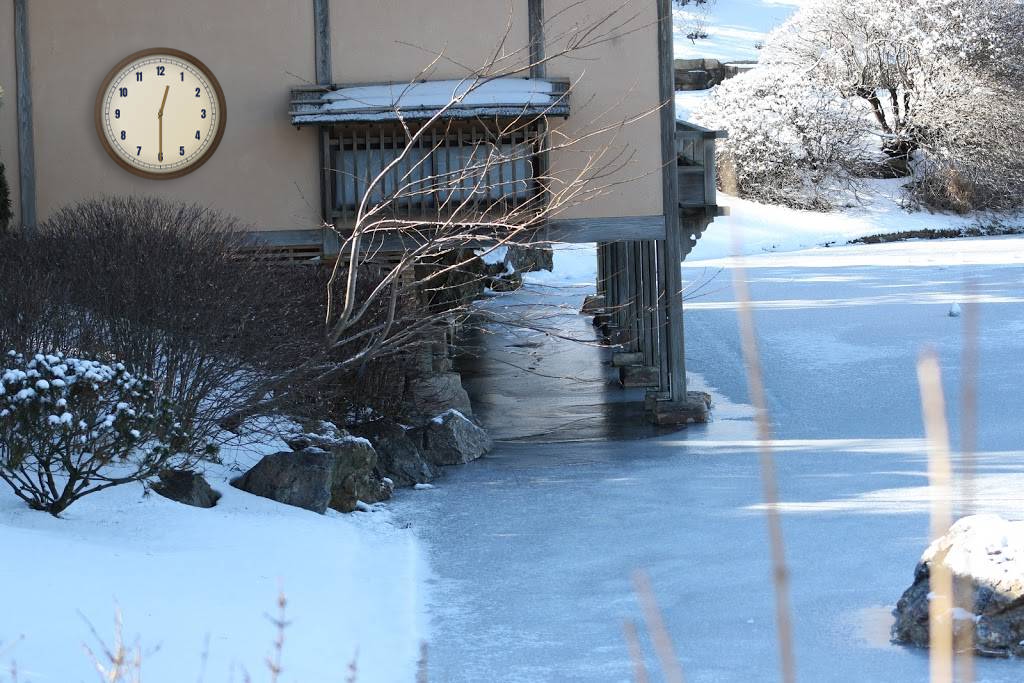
12:30
